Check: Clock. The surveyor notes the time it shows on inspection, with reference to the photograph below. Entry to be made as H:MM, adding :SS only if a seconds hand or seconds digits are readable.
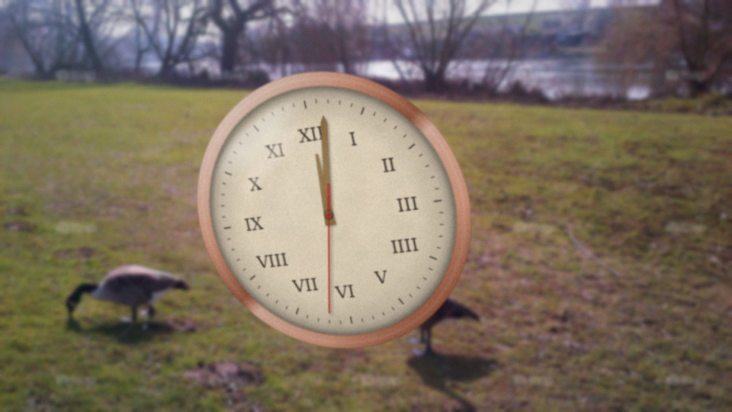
12:01:32
